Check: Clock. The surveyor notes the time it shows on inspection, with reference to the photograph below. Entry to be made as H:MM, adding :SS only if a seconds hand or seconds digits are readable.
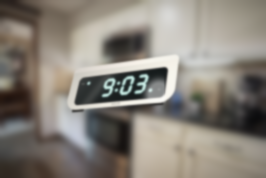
9:03
